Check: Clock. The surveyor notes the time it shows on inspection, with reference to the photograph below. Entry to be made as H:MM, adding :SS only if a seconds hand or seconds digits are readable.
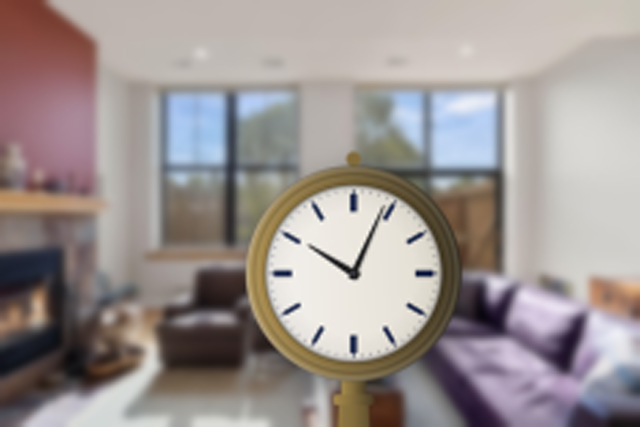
10:04
